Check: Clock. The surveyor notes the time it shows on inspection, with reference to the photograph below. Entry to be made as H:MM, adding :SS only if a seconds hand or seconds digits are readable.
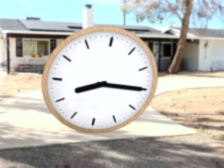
8:15
